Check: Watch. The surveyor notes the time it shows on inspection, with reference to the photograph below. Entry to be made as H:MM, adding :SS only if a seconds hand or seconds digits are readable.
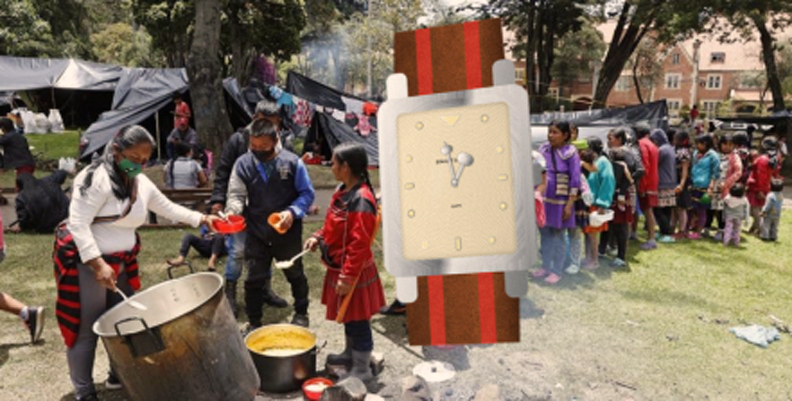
12:58
